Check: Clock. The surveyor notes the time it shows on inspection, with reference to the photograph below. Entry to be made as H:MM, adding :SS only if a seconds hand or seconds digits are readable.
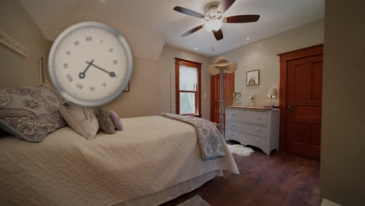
7:20
